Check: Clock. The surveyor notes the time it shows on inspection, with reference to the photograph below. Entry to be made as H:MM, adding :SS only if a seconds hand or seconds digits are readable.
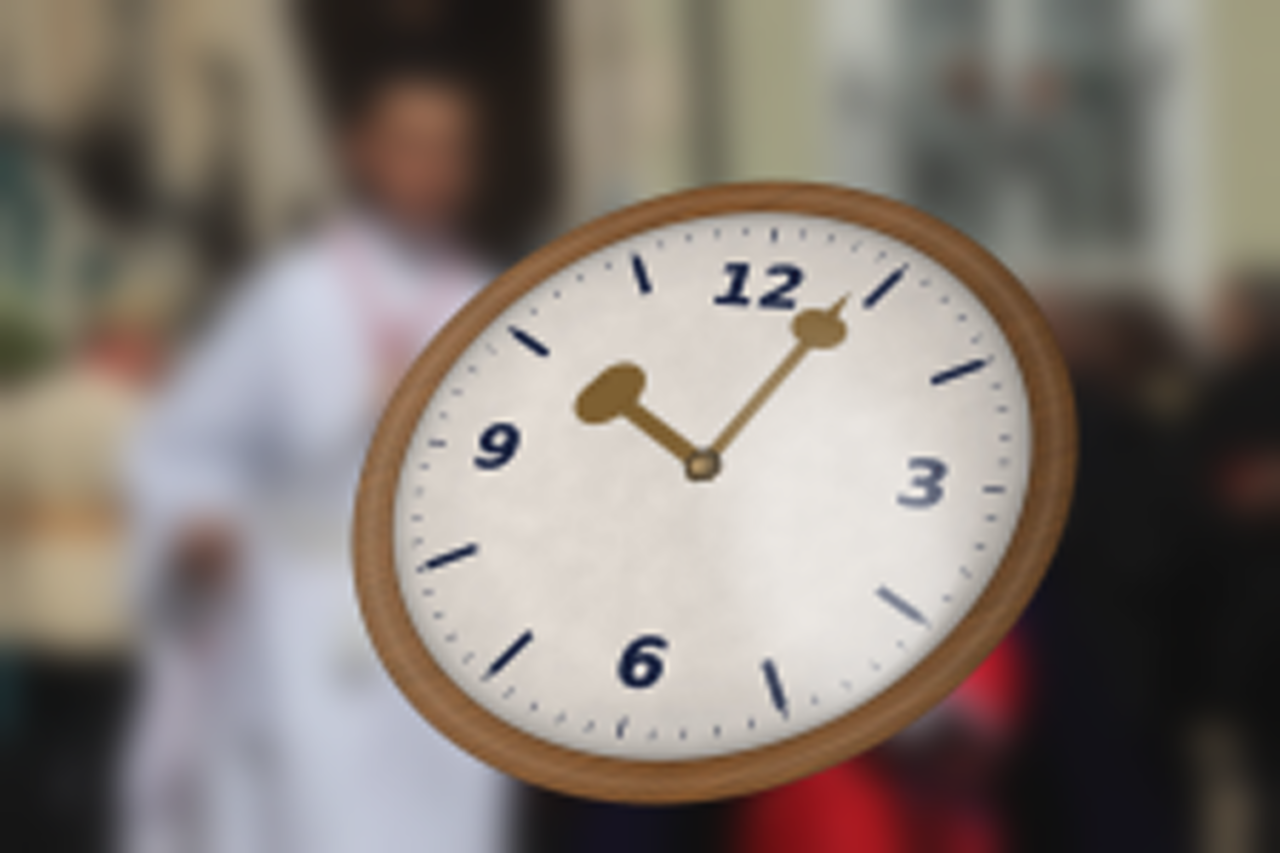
10:04
